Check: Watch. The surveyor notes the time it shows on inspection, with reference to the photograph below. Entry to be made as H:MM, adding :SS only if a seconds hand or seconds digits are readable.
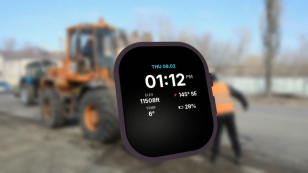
1:12
